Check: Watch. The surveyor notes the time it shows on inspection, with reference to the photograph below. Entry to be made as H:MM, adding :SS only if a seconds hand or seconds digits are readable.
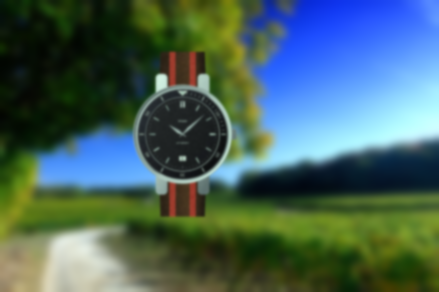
10:08
